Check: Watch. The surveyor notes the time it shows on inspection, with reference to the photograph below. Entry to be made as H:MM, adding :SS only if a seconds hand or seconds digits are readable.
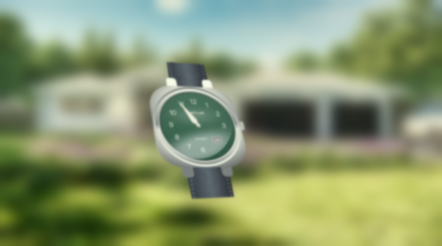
10:55
